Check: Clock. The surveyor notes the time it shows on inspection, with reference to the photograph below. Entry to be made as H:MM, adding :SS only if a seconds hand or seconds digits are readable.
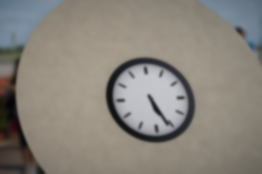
5:26
